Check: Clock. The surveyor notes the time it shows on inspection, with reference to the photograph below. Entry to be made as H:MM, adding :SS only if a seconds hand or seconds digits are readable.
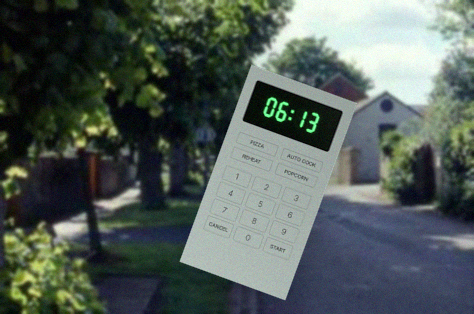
6:13
